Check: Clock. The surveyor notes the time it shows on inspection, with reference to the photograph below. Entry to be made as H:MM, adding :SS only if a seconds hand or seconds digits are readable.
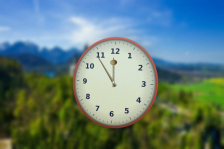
11:54
